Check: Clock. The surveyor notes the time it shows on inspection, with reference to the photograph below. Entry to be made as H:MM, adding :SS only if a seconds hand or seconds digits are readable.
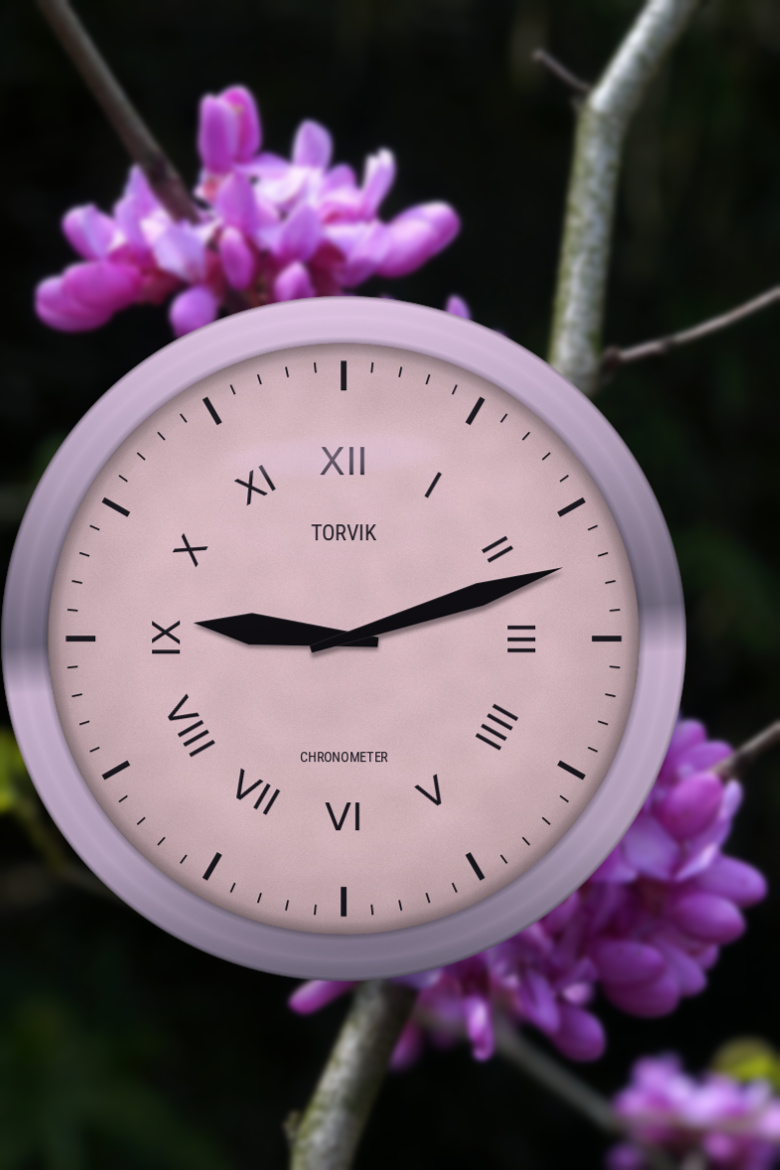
9:12
